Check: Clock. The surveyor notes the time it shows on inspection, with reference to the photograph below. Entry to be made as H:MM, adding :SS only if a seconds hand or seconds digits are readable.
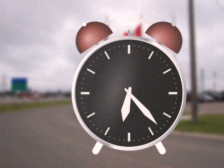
6:23
